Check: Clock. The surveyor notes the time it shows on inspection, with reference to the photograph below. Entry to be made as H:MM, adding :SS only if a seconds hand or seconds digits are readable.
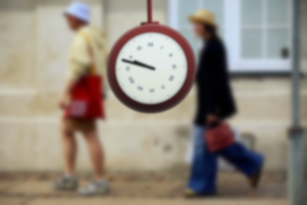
9:48
